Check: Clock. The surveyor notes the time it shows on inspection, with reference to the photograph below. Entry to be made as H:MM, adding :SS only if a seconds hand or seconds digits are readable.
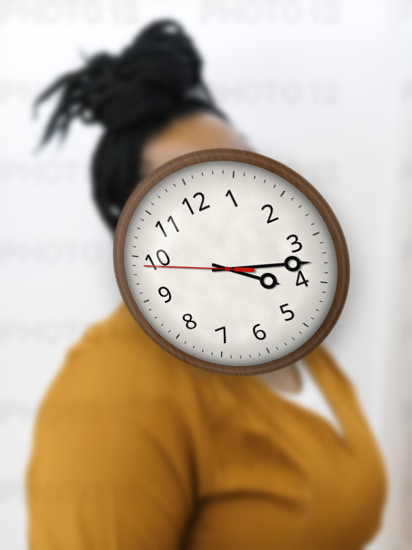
4:17:49
